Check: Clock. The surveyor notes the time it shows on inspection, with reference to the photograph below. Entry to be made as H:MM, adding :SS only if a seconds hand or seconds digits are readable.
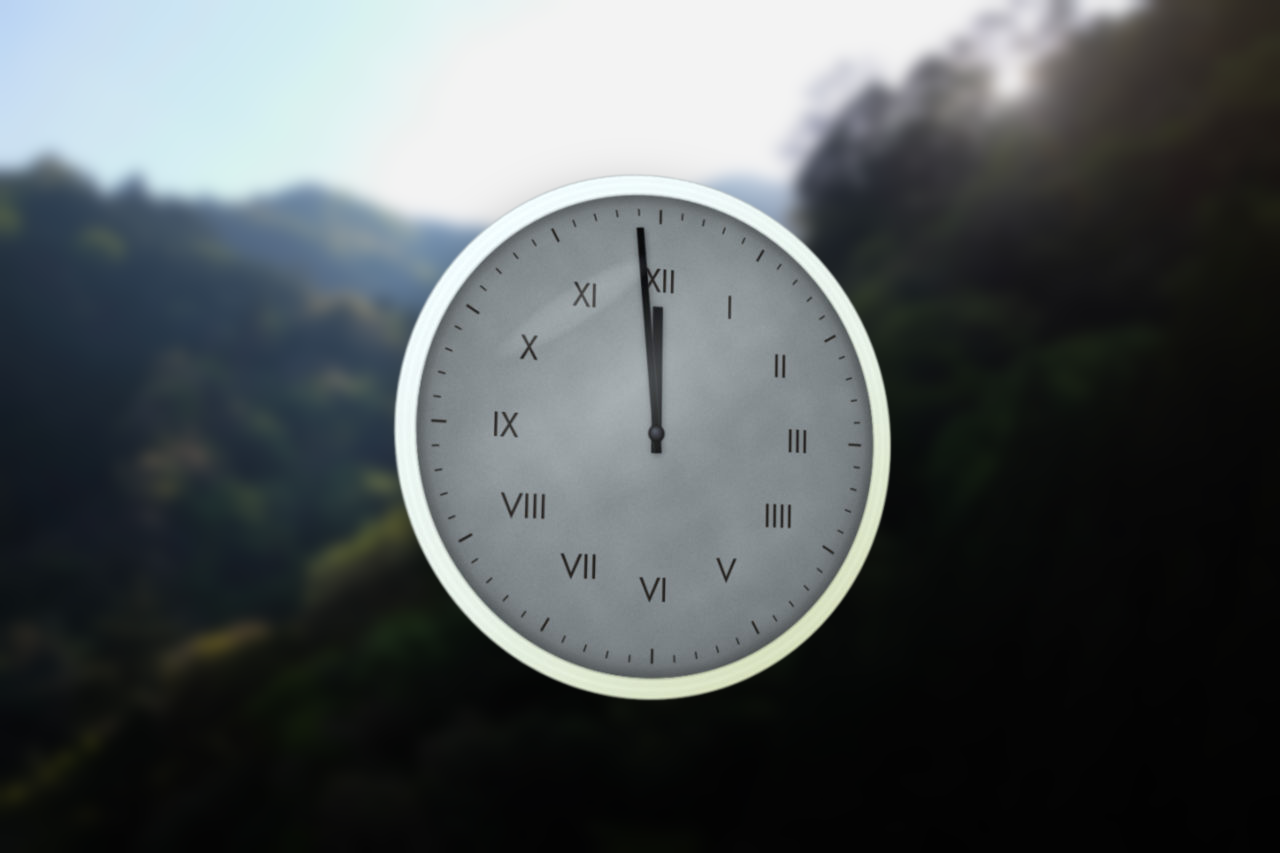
11:59
